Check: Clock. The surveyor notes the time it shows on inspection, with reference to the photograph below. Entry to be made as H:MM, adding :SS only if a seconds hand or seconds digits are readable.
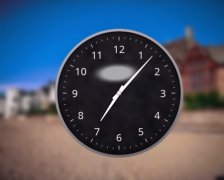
7:07
